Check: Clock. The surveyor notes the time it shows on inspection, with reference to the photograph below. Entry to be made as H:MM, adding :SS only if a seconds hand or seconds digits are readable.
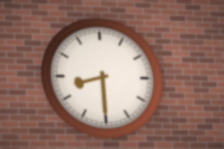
8:30
